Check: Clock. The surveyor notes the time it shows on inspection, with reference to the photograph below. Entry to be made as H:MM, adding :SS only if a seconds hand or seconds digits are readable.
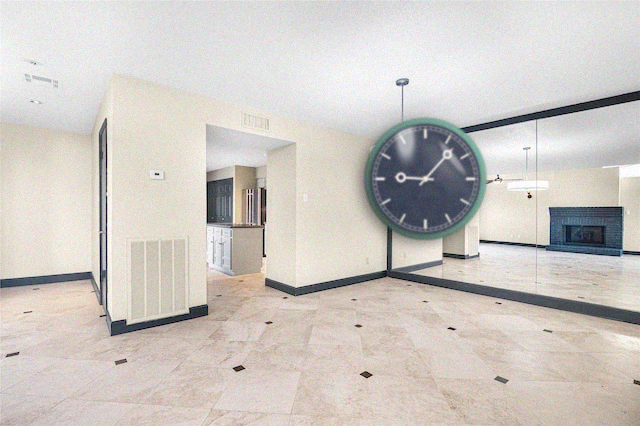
9:07
